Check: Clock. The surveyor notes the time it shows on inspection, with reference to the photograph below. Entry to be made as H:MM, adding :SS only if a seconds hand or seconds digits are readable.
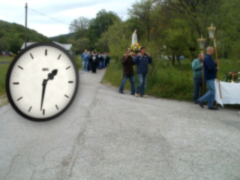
1:31
